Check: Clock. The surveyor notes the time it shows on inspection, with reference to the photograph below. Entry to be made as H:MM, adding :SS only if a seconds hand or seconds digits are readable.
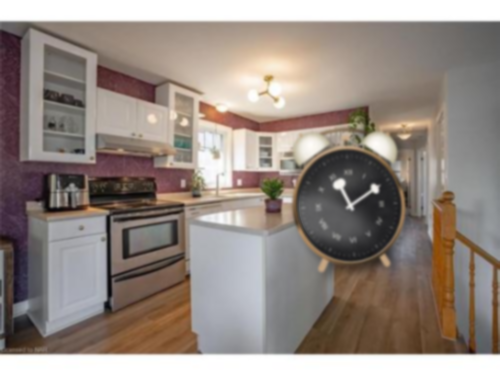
11:10
